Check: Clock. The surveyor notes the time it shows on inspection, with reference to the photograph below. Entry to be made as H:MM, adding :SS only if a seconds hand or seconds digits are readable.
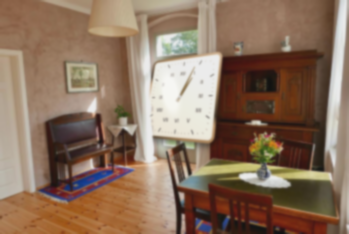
1:04
